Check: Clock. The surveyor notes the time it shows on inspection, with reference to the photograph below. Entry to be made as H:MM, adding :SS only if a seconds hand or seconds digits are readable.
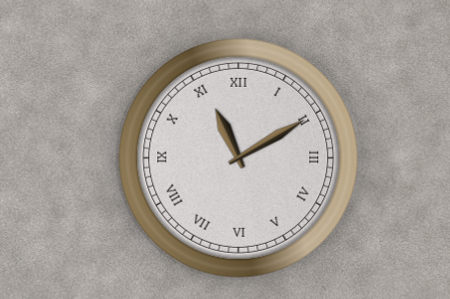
11:10
